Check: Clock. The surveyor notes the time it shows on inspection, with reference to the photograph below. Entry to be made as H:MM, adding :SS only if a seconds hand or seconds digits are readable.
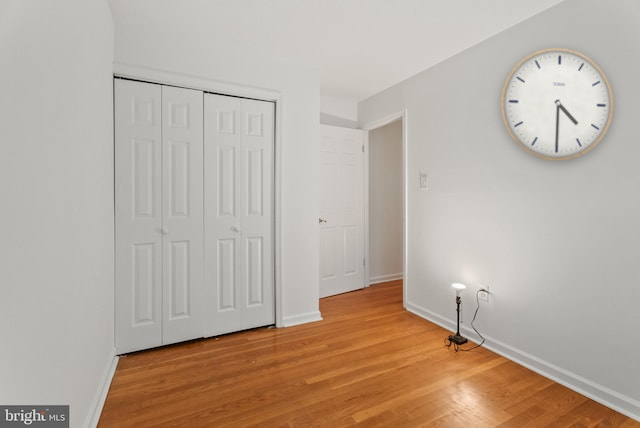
4:30
